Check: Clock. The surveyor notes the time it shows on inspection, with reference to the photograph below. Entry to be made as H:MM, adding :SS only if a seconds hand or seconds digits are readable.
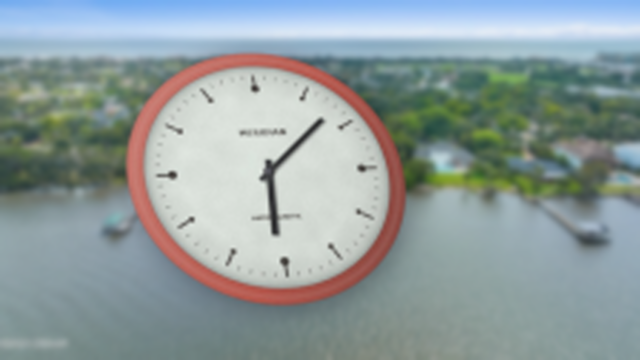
6:08
